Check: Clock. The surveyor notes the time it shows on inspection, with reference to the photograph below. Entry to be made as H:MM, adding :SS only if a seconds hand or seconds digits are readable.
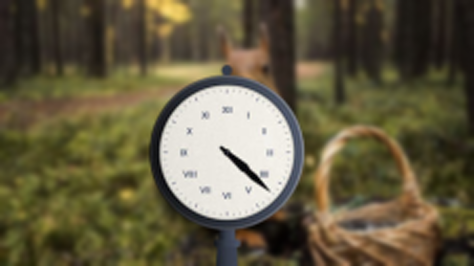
4:22
